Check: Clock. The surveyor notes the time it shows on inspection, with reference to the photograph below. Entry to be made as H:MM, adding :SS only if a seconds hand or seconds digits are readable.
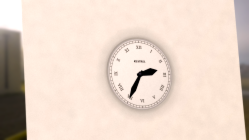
2:35
